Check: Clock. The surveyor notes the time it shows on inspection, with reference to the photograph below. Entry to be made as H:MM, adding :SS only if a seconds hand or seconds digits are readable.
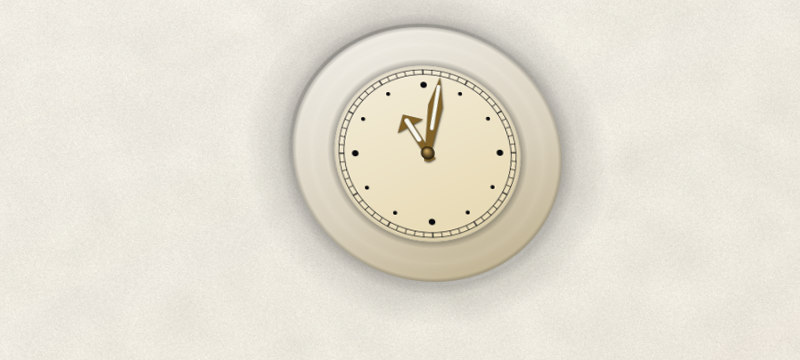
11:02
